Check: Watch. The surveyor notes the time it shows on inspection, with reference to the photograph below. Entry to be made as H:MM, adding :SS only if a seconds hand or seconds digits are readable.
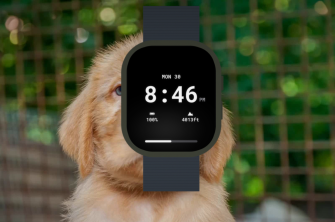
8:46
